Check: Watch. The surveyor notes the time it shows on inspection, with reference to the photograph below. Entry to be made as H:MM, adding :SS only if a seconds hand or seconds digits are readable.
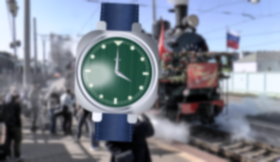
4:00
